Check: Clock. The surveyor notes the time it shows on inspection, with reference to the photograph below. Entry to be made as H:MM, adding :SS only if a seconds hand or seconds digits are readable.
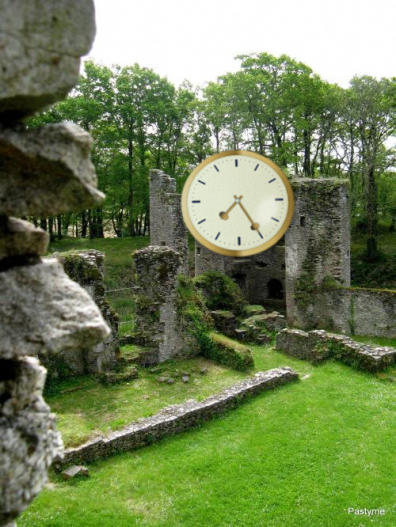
7:25
